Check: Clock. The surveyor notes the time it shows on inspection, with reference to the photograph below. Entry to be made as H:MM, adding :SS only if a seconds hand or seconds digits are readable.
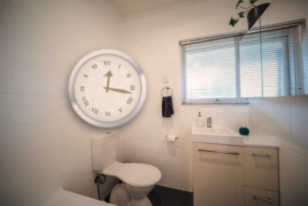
12:17
